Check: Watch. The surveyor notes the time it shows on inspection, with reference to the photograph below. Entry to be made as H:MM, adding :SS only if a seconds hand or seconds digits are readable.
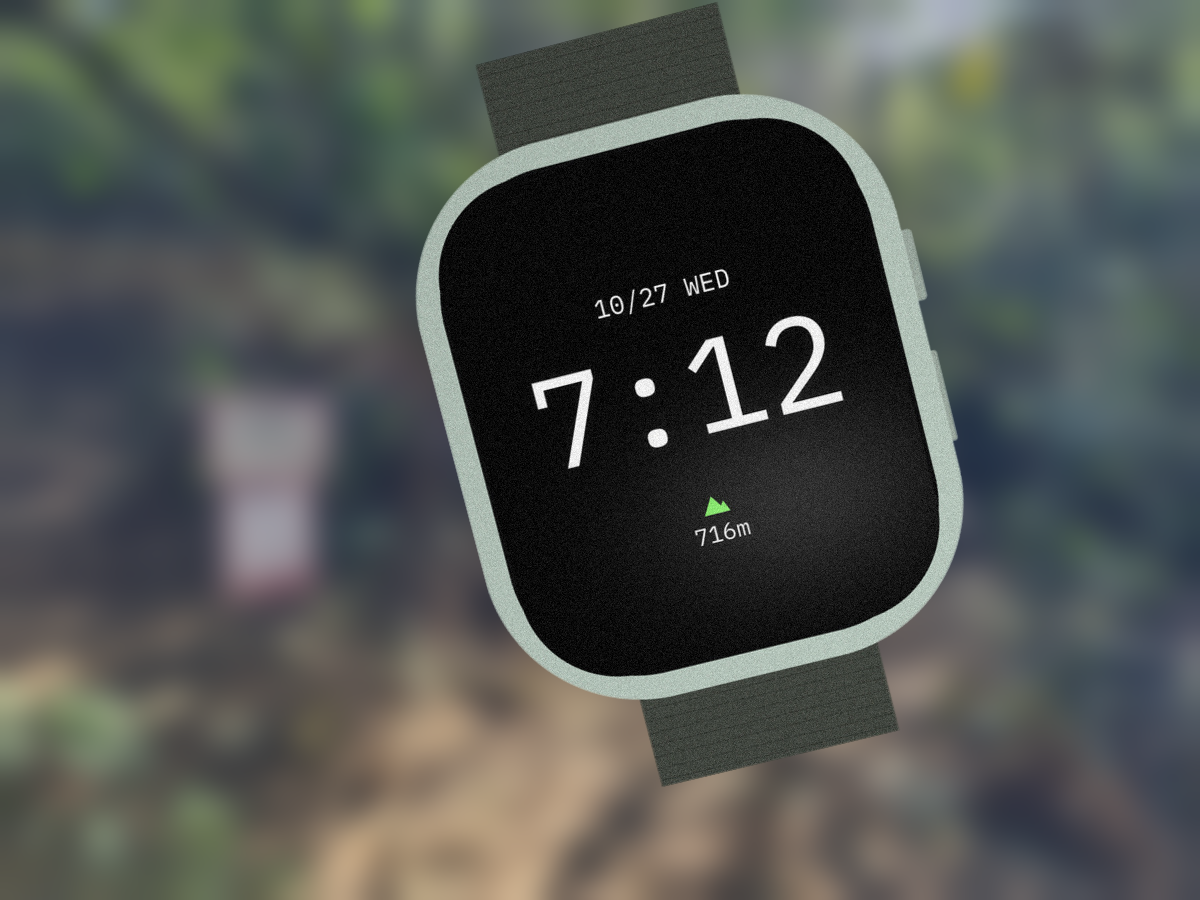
7:12
